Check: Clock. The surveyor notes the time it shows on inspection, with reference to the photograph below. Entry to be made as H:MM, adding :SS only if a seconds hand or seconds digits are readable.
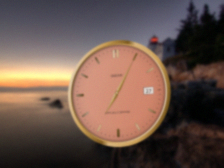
7:05
